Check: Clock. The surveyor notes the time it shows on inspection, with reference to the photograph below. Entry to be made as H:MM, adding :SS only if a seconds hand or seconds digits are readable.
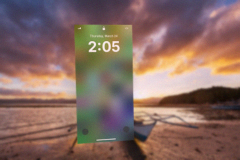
2:05
